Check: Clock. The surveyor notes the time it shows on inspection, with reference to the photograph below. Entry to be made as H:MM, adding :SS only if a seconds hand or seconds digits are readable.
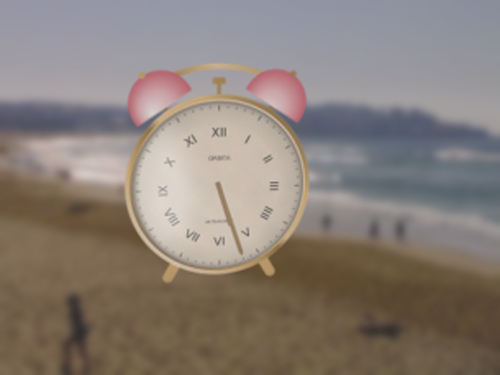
5:27
